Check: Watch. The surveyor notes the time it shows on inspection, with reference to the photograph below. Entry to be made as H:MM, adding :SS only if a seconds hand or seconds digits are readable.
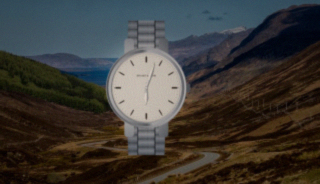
6:03
